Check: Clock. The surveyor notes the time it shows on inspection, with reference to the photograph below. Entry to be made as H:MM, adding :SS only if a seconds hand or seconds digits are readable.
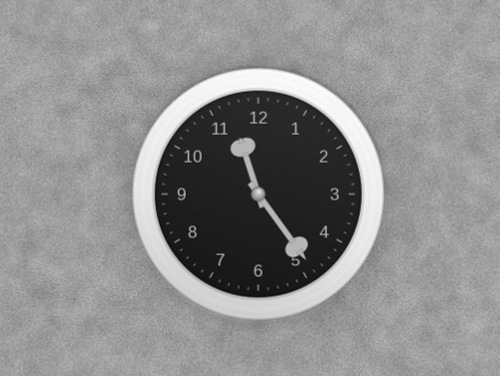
11:24
